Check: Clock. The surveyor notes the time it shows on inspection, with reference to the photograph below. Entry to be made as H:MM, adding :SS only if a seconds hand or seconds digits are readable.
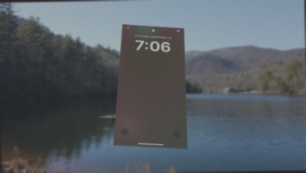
7:06
